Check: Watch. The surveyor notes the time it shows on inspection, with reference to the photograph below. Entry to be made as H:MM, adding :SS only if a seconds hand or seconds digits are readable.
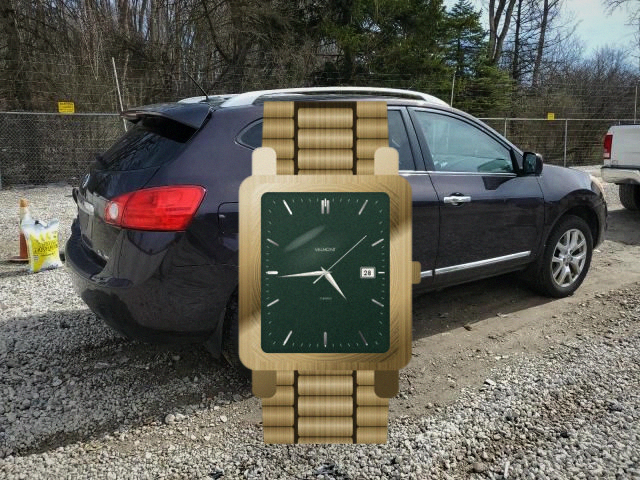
4:44:08
